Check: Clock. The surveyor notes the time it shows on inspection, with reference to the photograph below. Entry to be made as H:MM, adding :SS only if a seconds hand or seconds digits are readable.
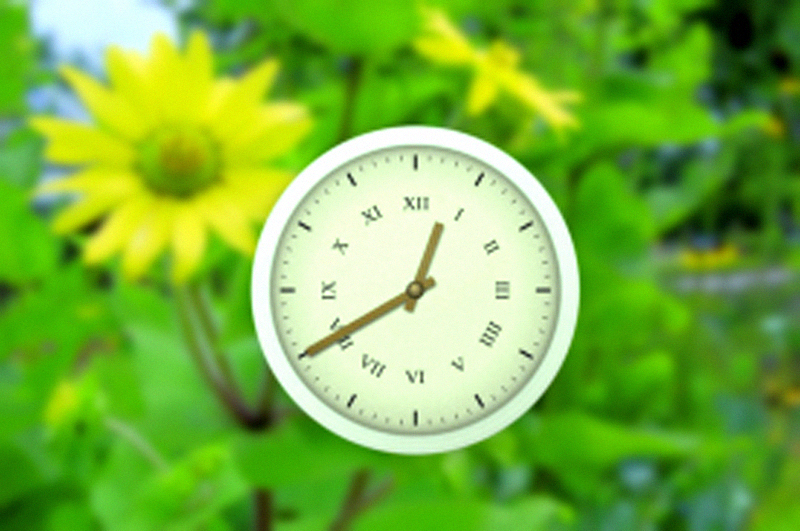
12:40
